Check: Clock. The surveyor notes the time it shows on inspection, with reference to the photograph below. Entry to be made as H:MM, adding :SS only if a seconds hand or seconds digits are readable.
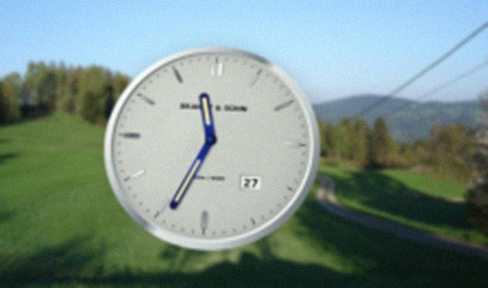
11:34
